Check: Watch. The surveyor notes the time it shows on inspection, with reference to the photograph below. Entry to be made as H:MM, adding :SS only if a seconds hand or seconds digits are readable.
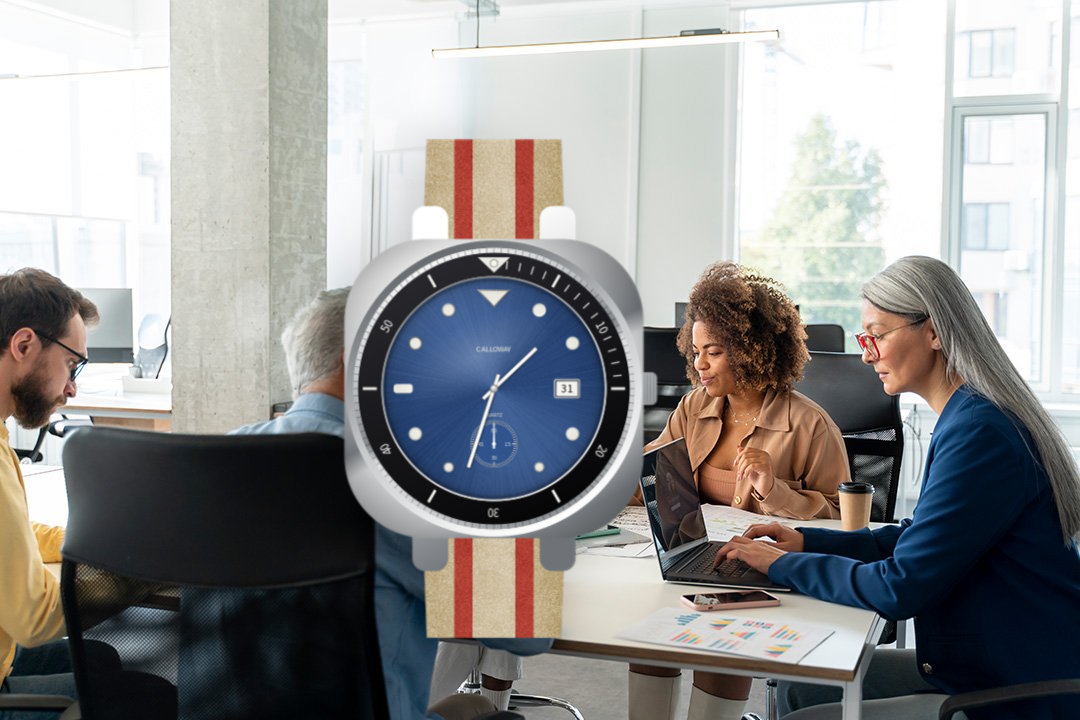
1:33
